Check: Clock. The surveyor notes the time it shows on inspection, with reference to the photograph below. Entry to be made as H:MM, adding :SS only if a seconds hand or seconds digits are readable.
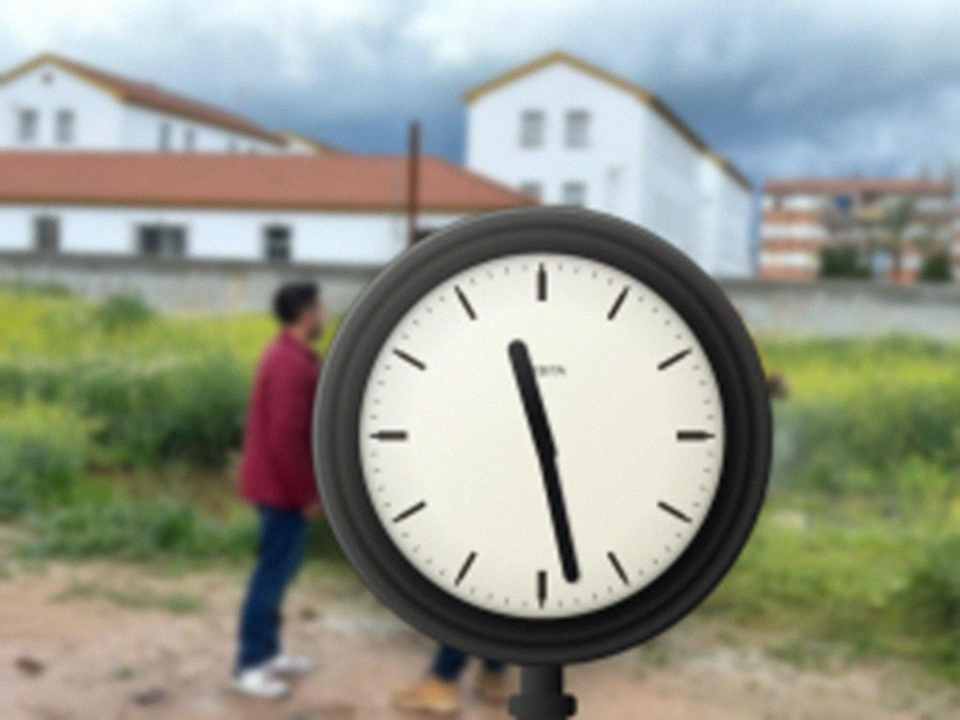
11:28
